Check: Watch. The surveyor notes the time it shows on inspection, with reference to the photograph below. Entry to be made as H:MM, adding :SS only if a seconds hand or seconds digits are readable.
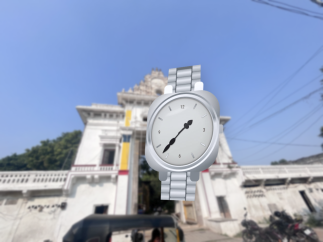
1:37
